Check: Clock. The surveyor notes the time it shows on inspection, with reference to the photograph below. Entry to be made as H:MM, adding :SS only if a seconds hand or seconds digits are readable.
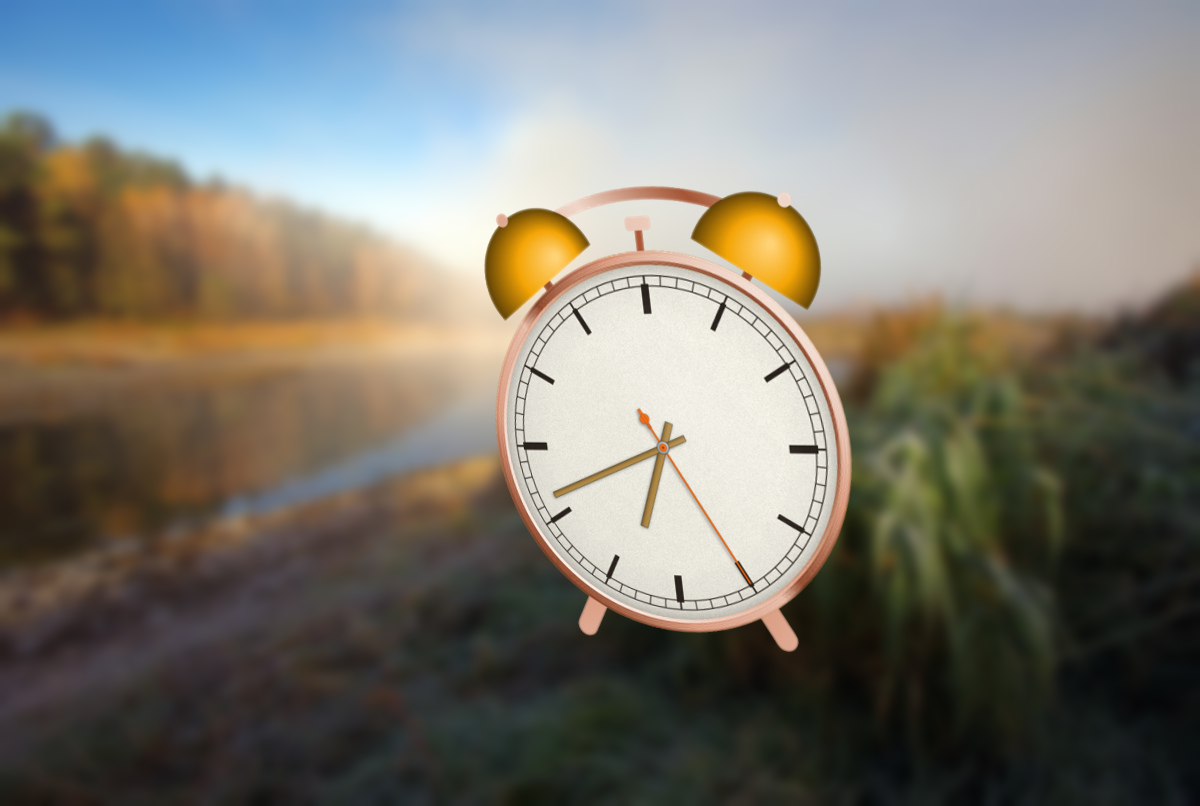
6:41:25
